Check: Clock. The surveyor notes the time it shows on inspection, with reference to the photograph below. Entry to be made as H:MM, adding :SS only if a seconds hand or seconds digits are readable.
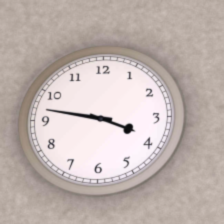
3:47
